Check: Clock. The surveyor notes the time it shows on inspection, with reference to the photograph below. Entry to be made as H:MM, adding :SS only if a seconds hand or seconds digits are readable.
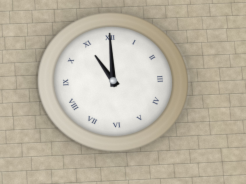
11:00
